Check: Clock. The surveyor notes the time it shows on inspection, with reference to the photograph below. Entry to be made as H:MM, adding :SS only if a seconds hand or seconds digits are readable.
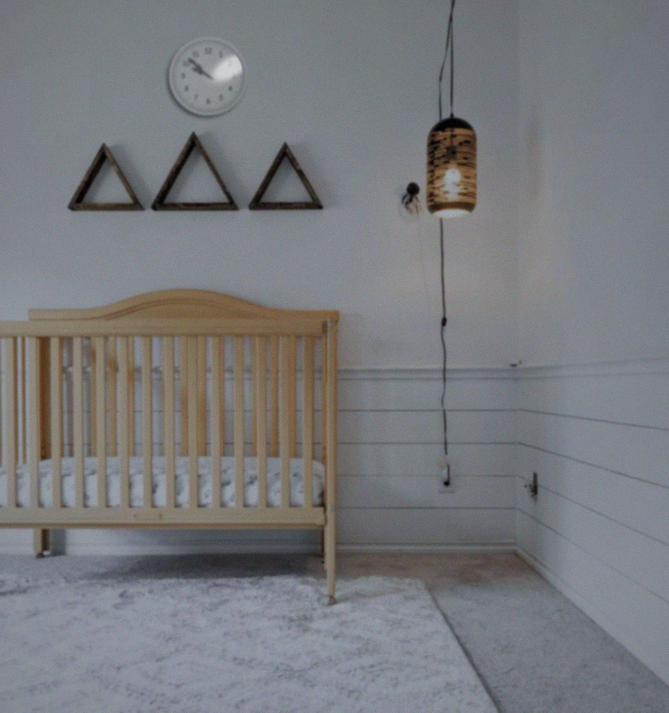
9:52
